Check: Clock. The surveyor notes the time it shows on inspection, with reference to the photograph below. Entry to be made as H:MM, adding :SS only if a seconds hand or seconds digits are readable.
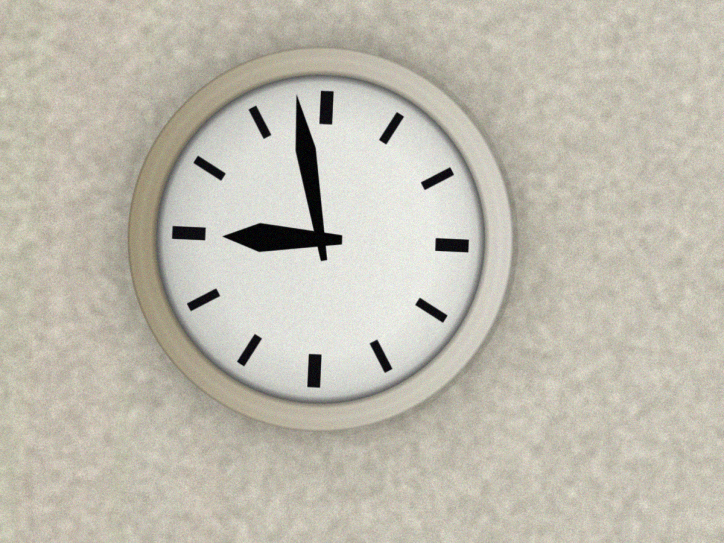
8:58
